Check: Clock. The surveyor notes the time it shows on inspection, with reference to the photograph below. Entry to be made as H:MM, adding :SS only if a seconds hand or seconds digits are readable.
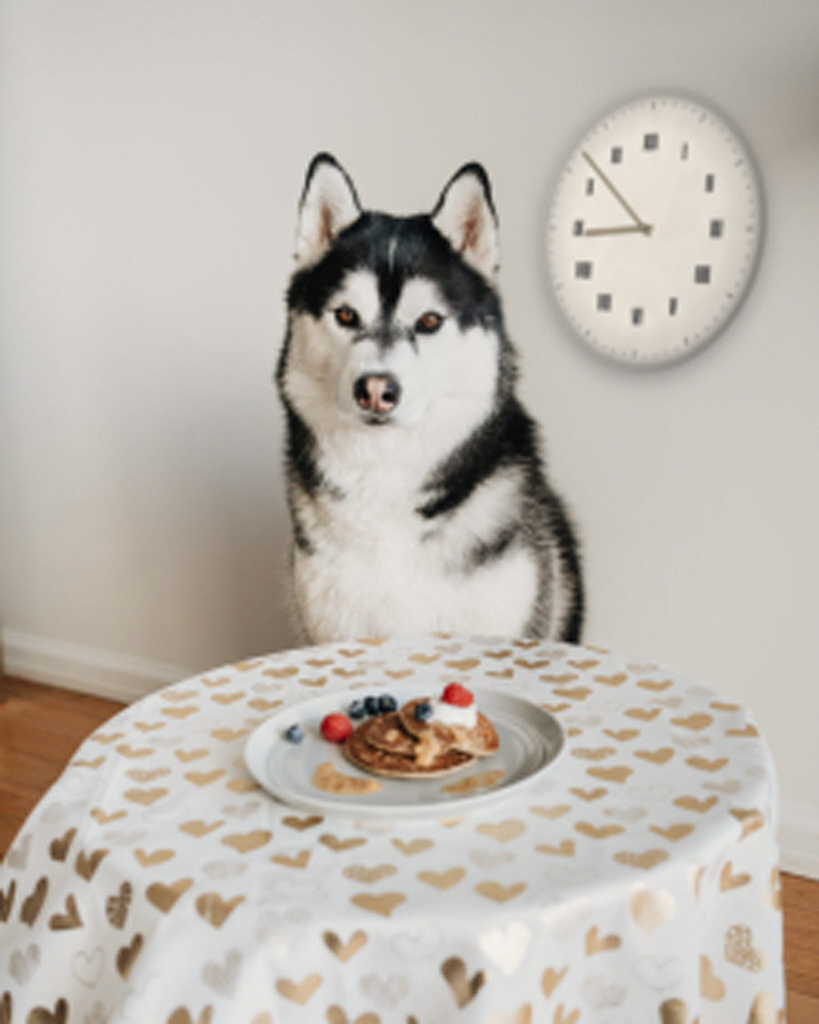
8:52
